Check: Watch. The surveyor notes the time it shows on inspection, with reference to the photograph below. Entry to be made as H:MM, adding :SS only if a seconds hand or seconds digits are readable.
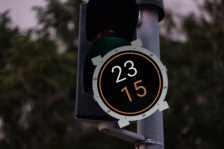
23:15
